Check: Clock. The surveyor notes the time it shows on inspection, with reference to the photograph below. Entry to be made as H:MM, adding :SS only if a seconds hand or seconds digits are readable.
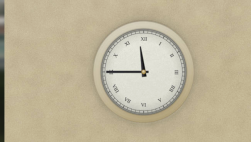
11:45
